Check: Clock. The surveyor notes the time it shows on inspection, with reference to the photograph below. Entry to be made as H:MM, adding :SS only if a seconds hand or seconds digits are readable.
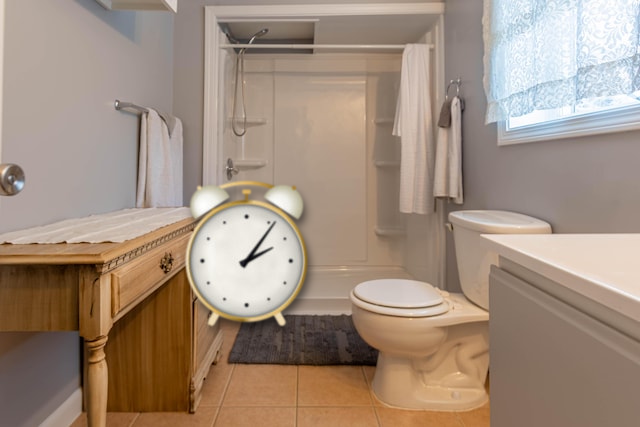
2:06
